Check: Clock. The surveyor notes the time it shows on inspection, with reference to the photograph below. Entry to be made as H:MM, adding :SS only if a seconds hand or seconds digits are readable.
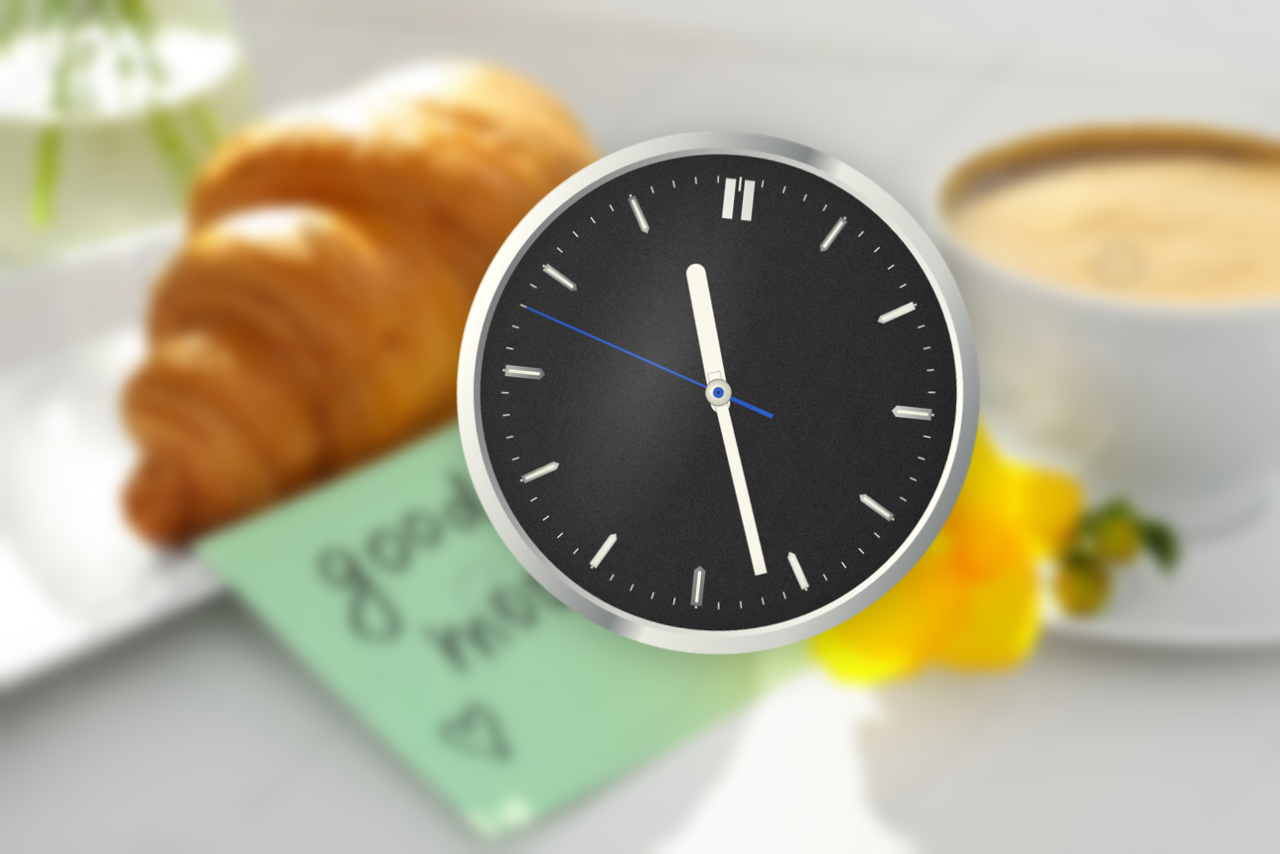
11:26:48
